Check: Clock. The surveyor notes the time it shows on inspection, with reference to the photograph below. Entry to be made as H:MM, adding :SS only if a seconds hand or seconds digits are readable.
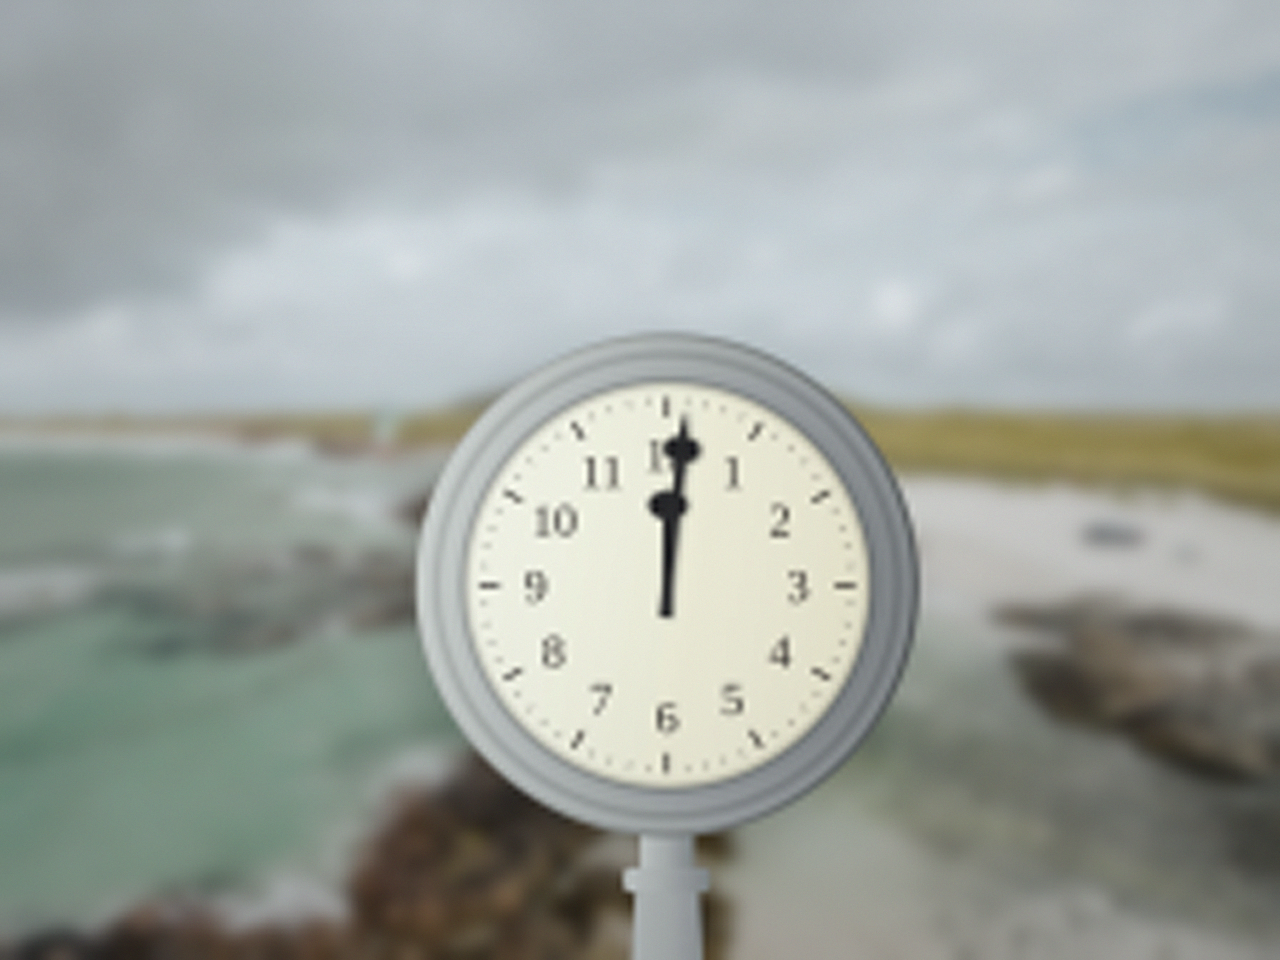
12:01
